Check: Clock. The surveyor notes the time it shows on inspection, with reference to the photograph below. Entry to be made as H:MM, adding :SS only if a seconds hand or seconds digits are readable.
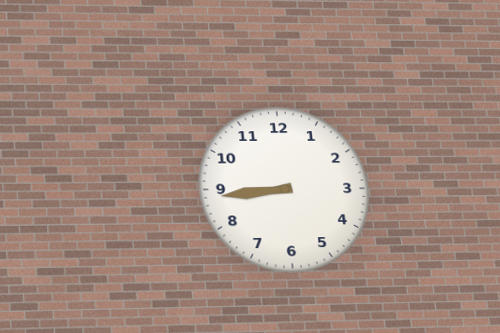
8:44
